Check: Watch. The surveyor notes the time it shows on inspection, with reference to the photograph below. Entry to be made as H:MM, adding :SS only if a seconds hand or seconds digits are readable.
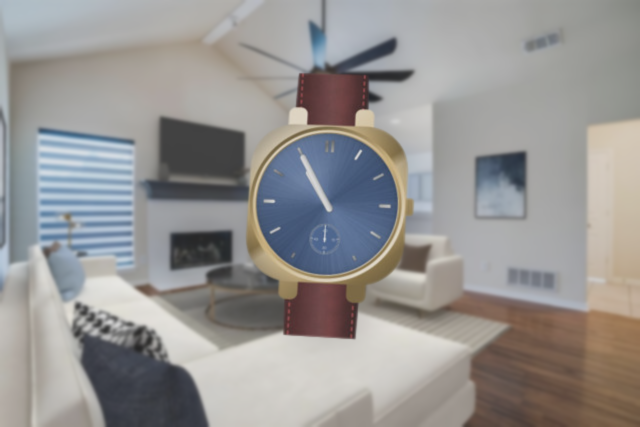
10:55
